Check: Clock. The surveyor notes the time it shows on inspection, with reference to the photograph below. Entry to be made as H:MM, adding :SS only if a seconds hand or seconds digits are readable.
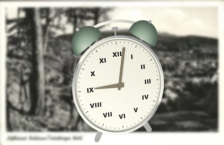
9:02
